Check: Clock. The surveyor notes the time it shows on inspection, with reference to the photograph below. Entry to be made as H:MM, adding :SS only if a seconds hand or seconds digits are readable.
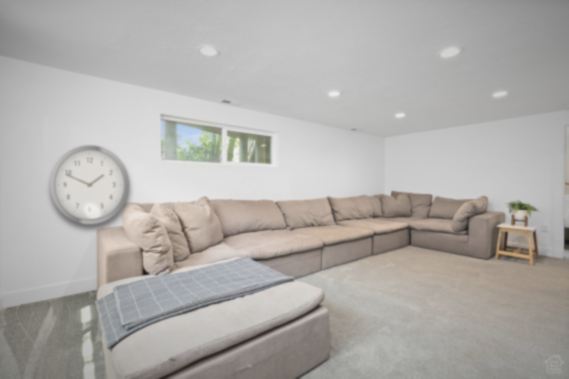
1:49
